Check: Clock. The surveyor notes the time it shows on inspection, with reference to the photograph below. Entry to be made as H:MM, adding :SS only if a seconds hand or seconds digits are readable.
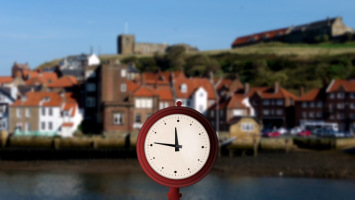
11:46
